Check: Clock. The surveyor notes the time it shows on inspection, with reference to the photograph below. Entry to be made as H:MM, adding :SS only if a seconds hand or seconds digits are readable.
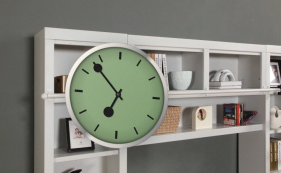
6:53
